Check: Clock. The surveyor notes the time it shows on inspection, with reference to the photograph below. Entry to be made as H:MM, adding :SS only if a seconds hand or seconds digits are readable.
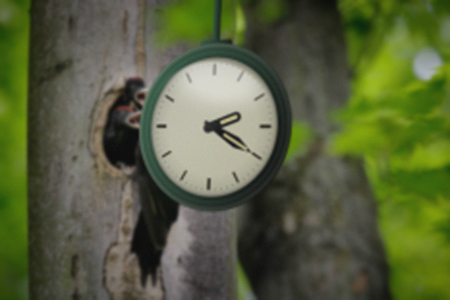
2:20
